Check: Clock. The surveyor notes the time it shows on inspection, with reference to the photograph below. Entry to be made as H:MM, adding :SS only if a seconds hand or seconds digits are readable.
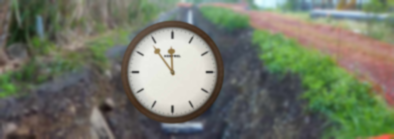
11:54
